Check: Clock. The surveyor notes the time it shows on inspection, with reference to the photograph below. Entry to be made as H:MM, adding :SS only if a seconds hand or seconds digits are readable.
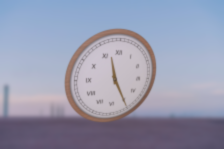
11:25
